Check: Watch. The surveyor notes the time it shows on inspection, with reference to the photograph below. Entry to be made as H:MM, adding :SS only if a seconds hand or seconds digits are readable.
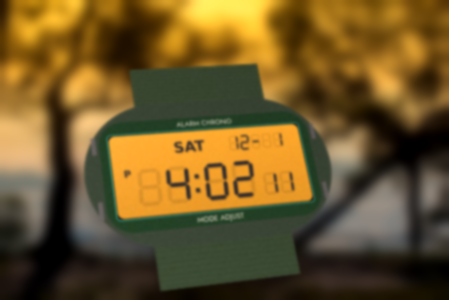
4:02:11
